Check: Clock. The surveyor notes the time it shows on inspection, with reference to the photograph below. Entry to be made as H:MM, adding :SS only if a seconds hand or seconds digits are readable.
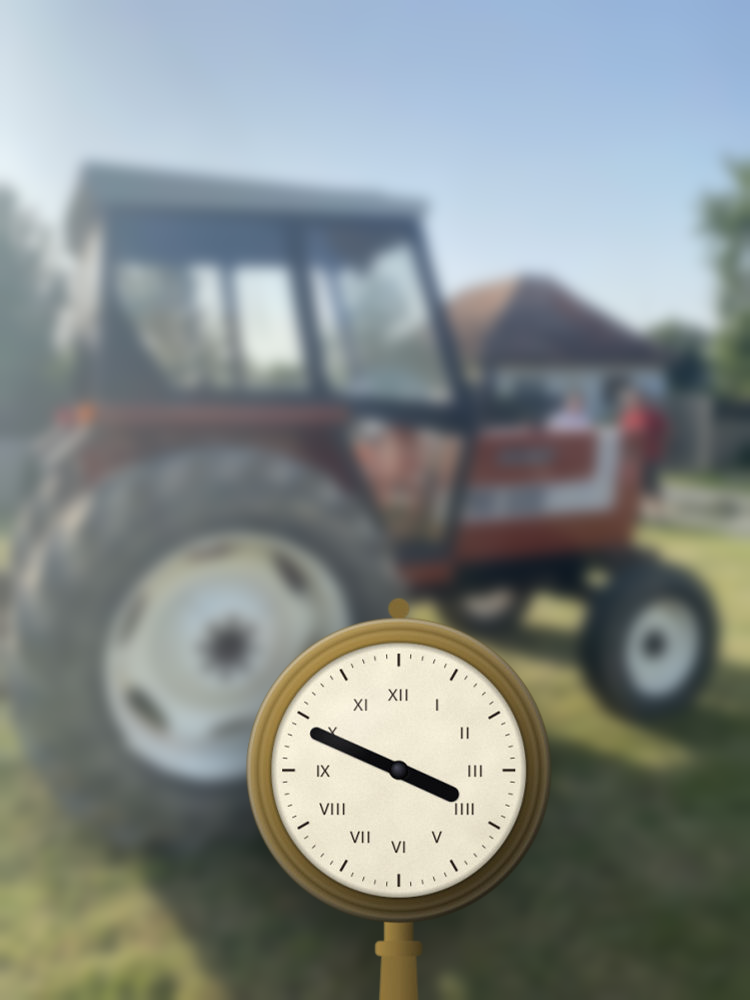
3:49
